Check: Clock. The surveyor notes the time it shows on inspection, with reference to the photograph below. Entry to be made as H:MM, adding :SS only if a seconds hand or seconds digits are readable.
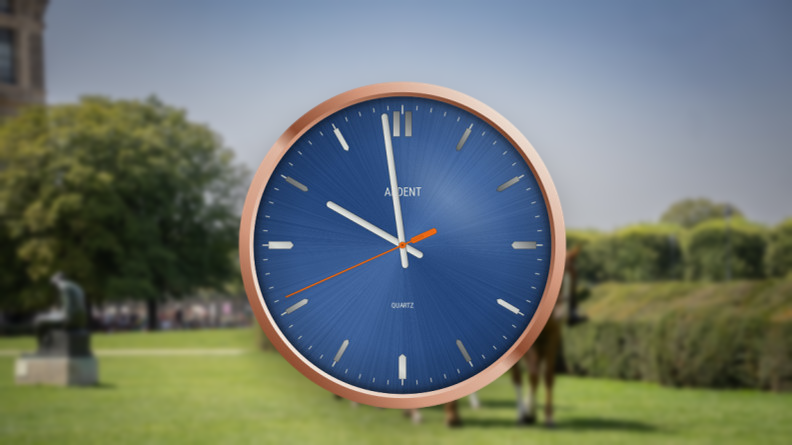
9:58:41
